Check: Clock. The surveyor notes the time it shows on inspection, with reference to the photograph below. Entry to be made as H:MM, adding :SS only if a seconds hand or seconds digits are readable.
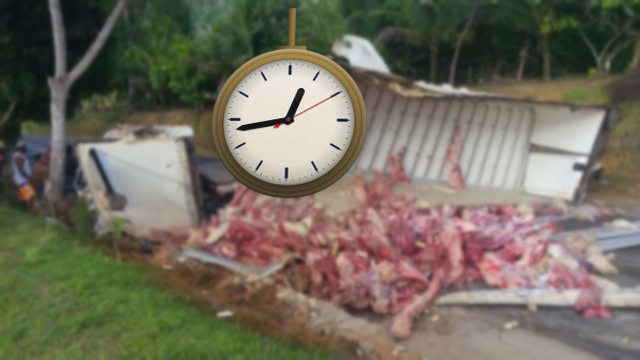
12:43:10
